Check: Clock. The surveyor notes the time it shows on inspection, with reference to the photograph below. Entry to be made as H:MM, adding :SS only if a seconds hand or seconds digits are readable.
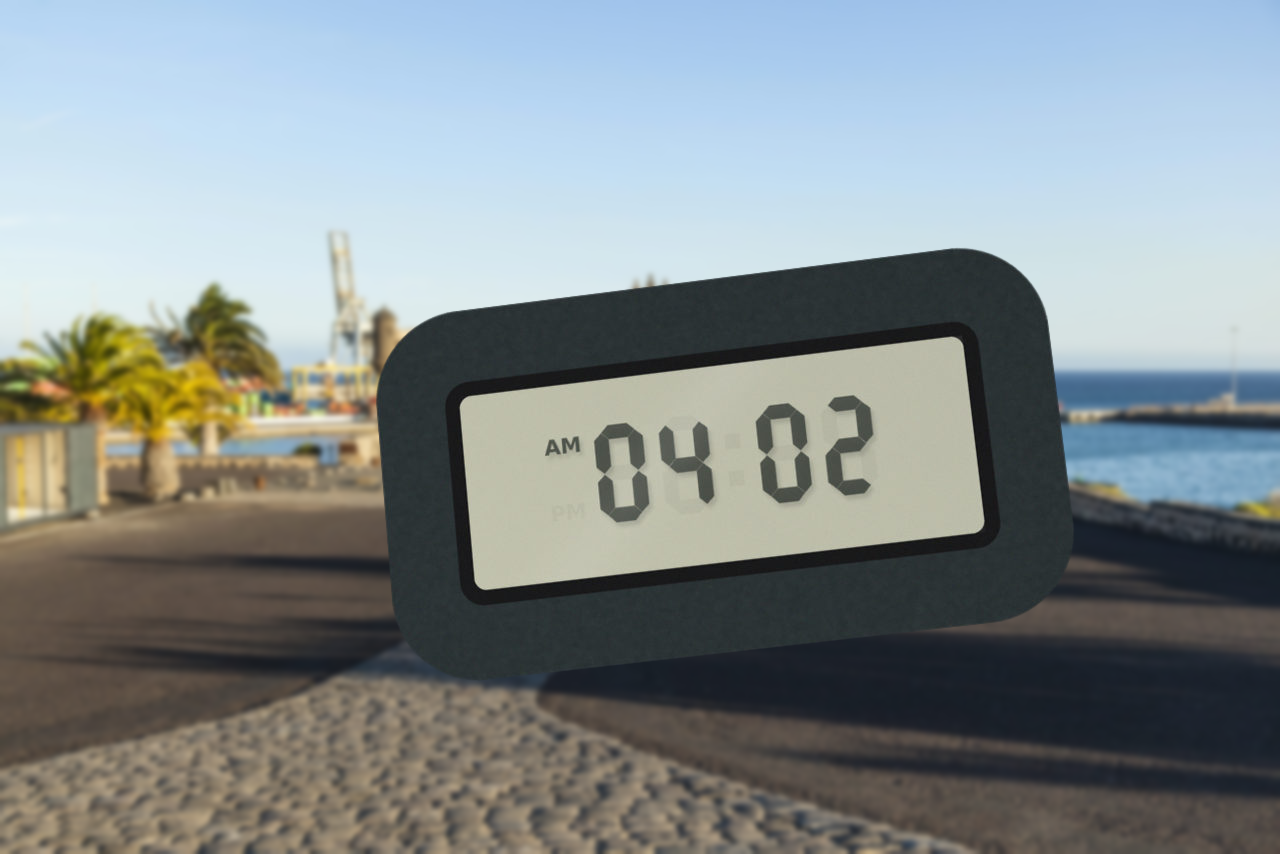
4:02
